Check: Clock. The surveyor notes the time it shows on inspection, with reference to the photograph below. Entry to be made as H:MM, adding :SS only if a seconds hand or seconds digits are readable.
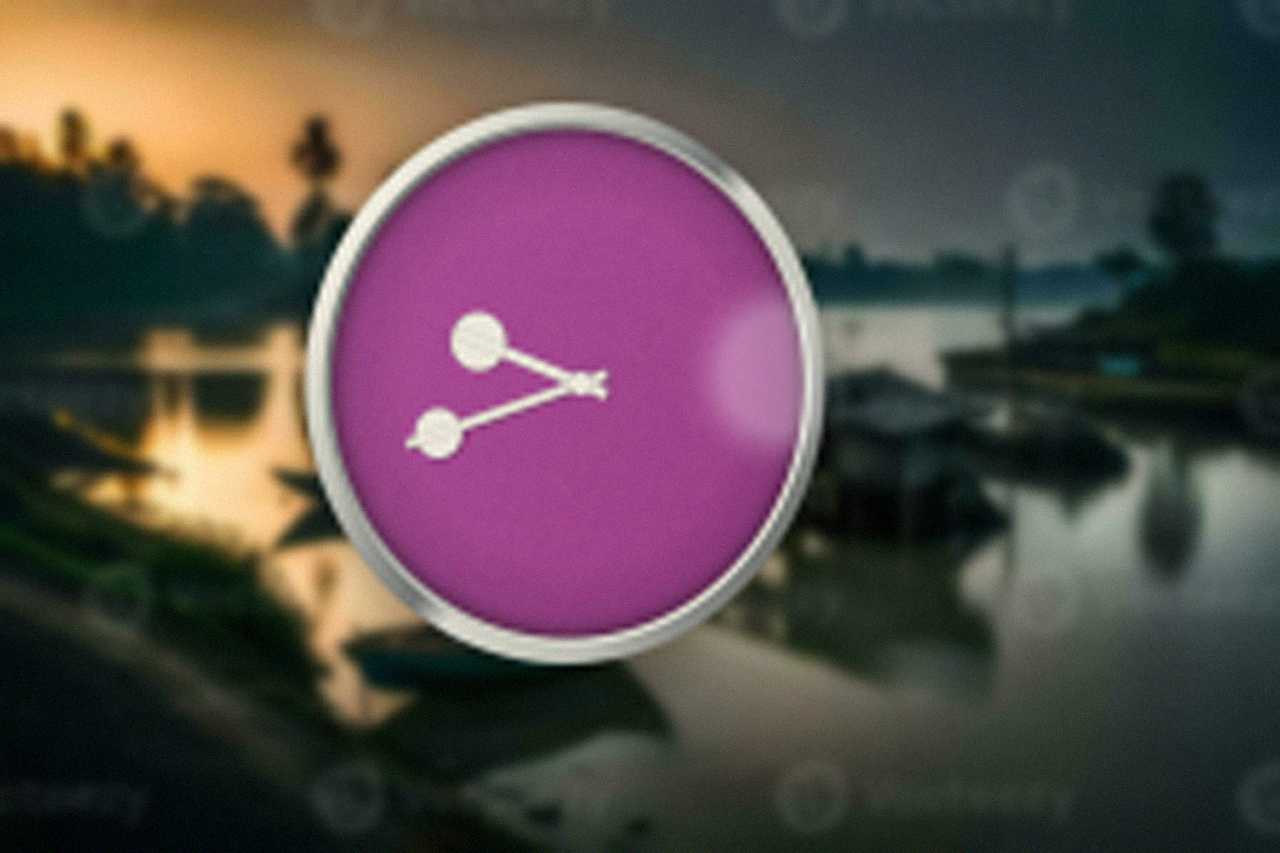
9:42
